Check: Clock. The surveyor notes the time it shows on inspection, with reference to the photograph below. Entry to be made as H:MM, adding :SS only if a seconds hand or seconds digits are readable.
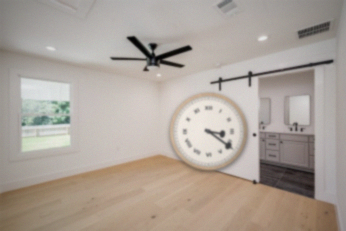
3:21
